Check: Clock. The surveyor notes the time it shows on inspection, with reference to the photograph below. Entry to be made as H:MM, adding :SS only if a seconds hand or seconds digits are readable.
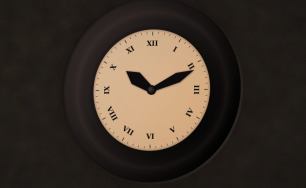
10:11
